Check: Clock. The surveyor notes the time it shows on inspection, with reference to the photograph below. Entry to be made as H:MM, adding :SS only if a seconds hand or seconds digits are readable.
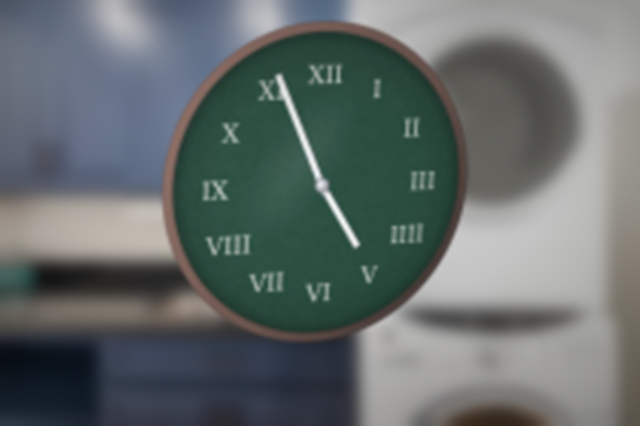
4:56
